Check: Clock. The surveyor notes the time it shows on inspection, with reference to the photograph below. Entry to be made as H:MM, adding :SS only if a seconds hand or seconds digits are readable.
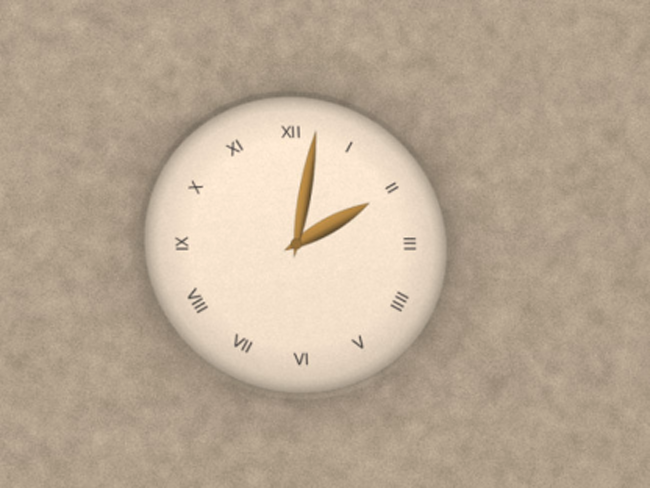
2:02
